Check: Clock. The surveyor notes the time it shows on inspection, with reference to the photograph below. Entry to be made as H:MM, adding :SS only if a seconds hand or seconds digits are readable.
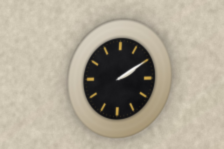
2:10
